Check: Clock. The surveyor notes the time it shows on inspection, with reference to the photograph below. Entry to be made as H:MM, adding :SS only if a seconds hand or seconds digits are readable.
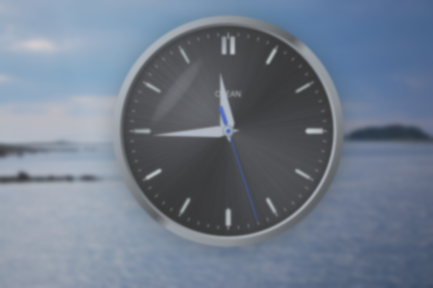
11:44:27
